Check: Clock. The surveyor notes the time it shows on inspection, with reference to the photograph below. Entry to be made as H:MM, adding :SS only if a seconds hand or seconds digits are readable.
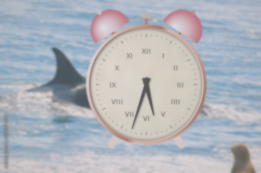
5:33
